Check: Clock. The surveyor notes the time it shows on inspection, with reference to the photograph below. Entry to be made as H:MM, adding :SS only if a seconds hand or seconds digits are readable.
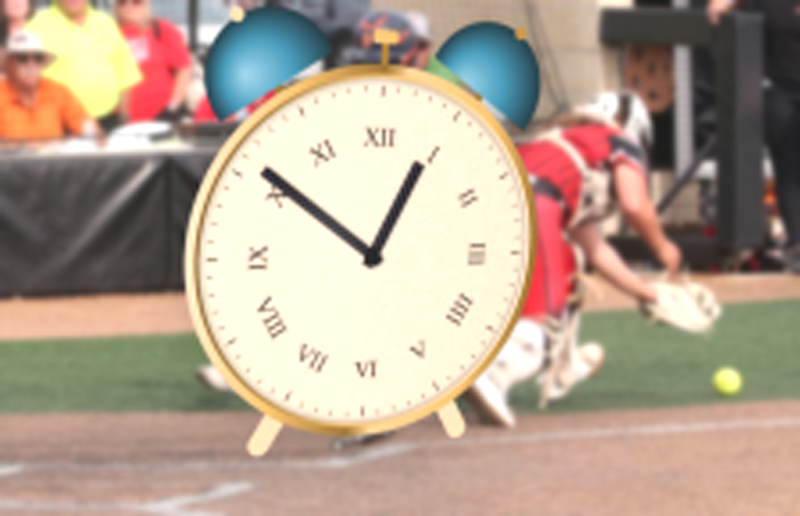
12:51
